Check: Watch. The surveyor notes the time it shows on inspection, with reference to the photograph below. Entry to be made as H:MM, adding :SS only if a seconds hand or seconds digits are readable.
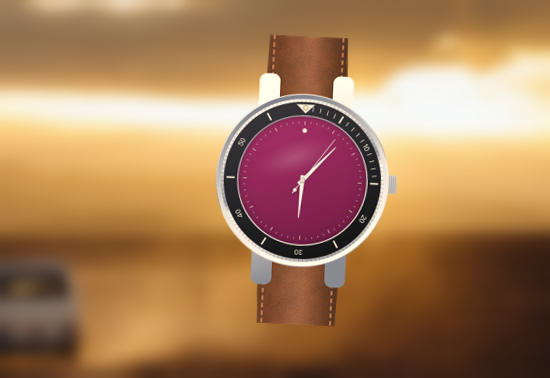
6:07:06
